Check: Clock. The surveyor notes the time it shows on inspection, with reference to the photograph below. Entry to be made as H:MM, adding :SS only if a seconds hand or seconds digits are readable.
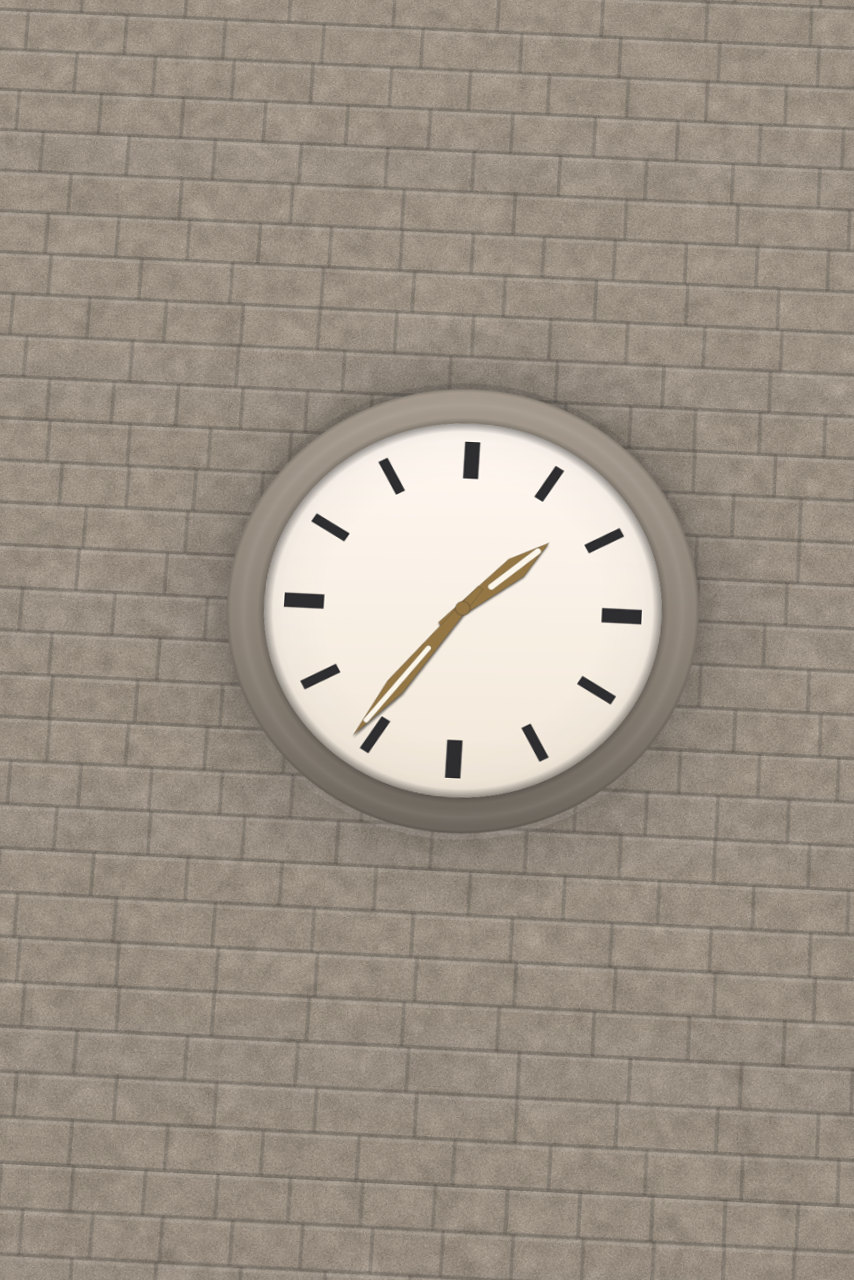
1:36
